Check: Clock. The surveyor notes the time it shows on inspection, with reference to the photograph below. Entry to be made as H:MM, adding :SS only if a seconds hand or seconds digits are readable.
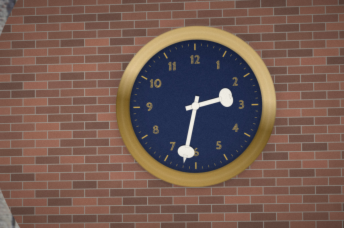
2:32
